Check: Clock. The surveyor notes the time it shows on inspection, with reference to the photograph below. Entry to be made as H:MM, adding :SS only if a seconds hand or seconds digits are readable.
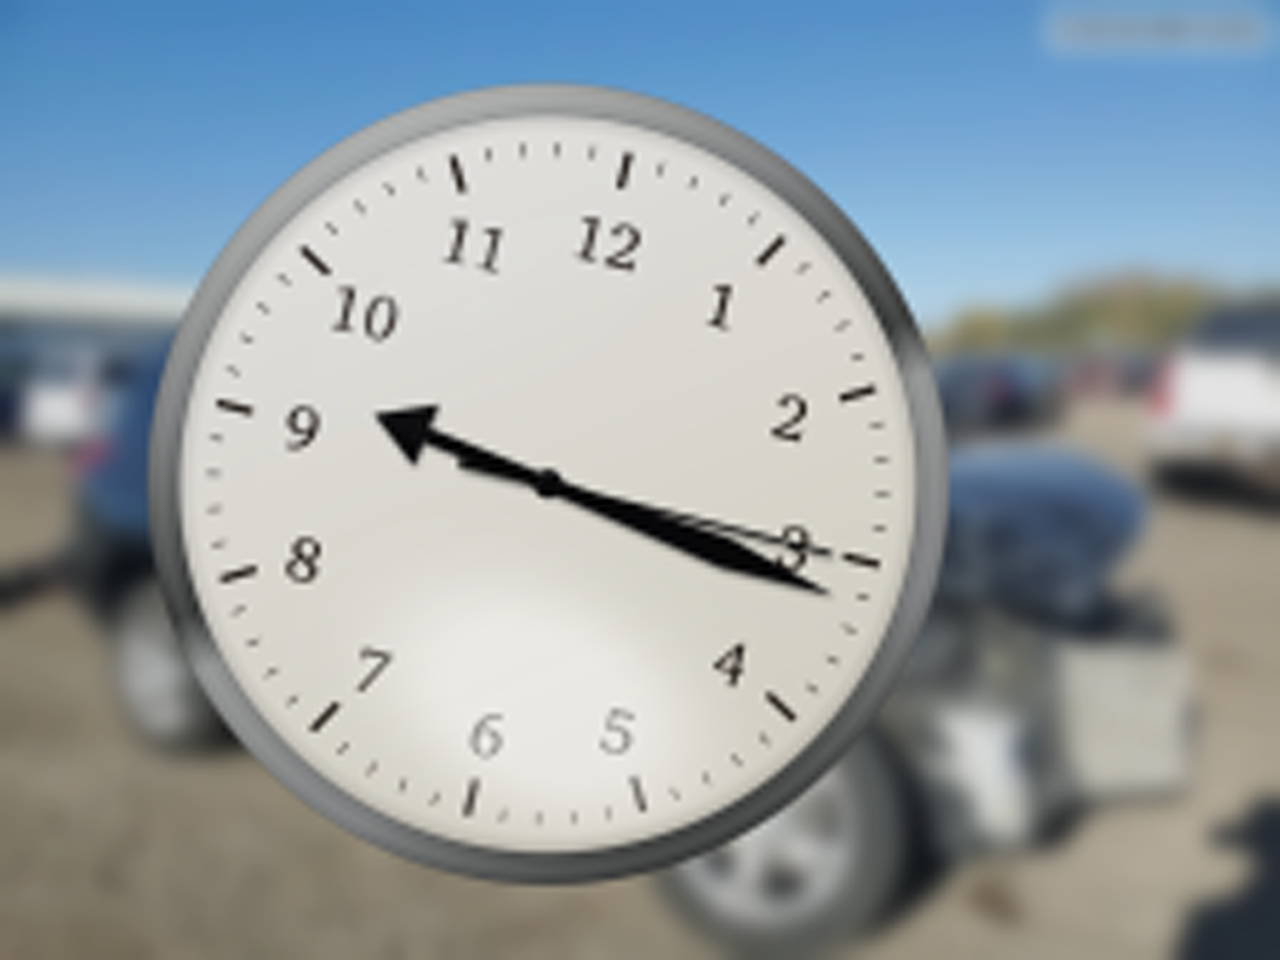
9:16:15
